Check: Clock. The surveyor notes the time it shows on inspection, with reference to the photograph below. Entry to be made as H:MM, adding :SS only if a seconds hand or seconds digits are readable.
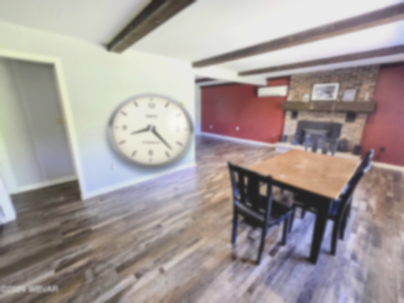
8:23
